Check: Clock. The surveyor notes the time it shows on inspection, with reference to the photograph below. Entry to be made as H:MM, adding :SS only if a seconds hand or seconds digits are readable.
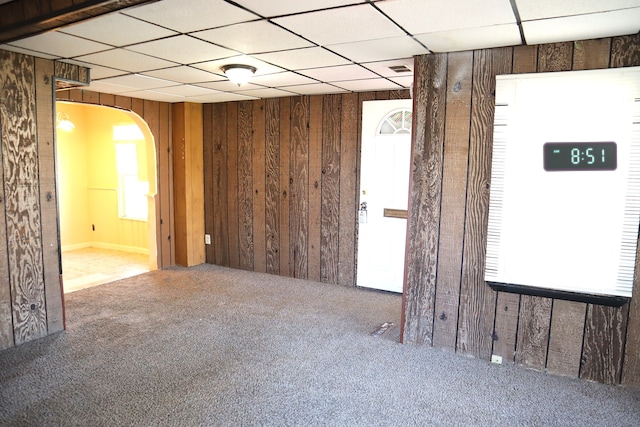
8:51
